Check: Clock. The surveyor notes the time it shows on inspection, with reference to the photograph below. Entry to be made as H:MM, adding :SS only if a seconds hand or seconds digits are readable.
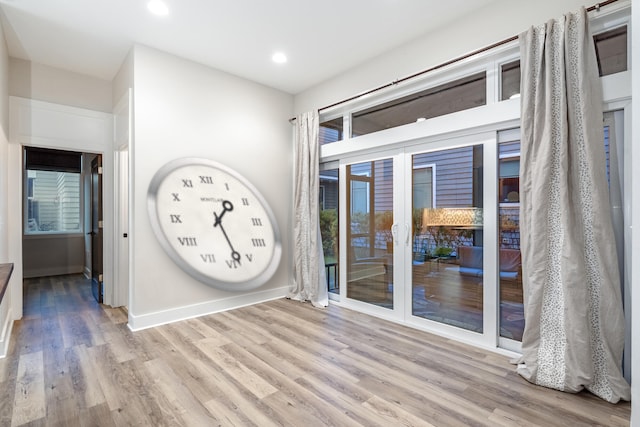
1:28
